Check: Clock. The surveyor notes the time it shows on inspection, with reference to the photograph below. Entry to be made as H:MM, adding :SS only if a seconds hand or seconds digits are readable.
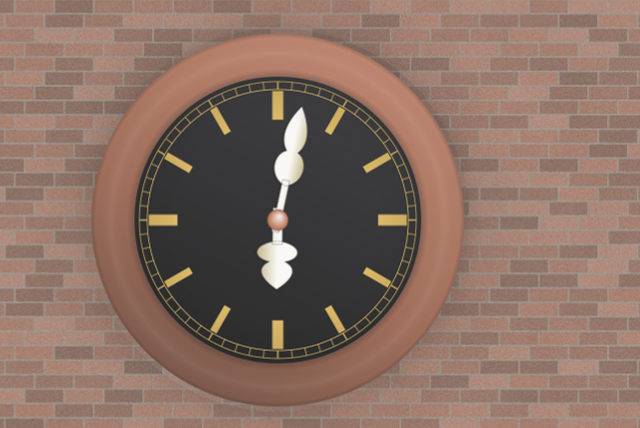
6:02
